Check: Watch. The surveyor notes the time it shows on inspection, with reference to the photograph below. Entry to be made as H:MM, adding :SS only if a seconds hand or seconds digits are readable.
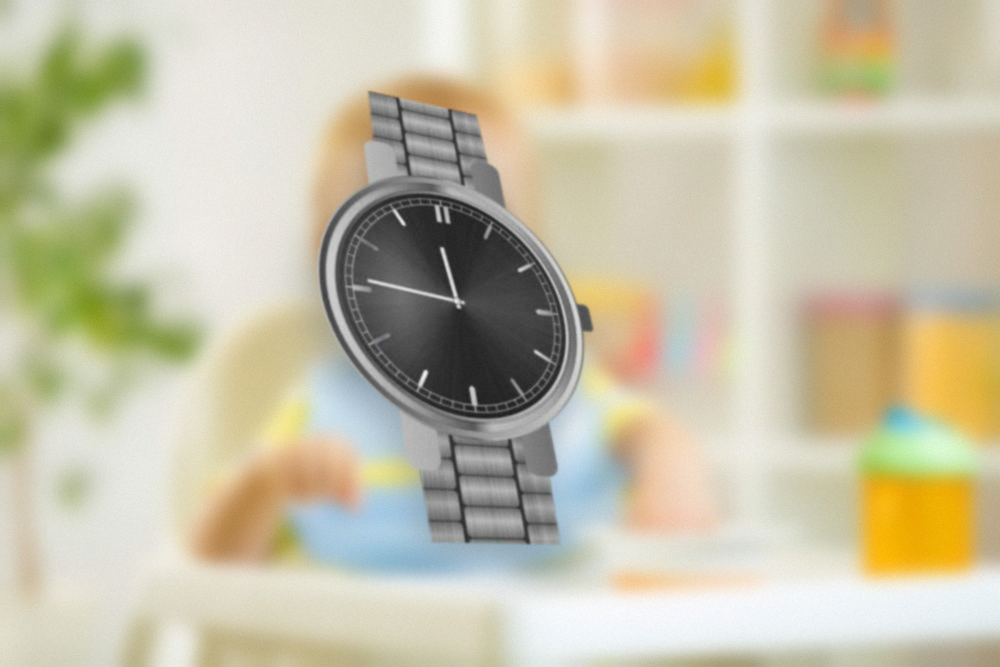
11:46
